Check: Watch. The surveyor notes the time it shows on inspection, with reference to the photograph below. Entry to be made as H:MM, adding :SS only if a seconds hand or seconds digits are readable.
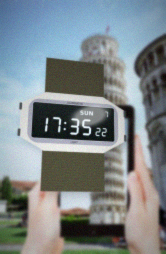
17:35
